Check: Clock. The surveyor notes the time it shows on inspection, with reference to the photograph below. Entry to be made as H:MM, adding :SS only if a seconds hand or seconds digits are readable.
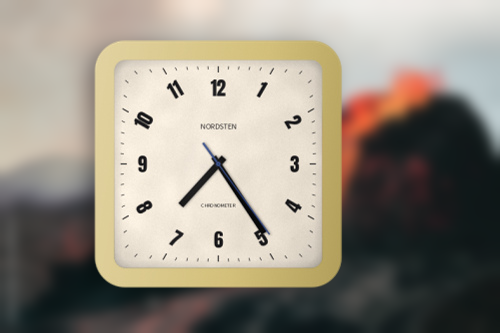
7:24:24
